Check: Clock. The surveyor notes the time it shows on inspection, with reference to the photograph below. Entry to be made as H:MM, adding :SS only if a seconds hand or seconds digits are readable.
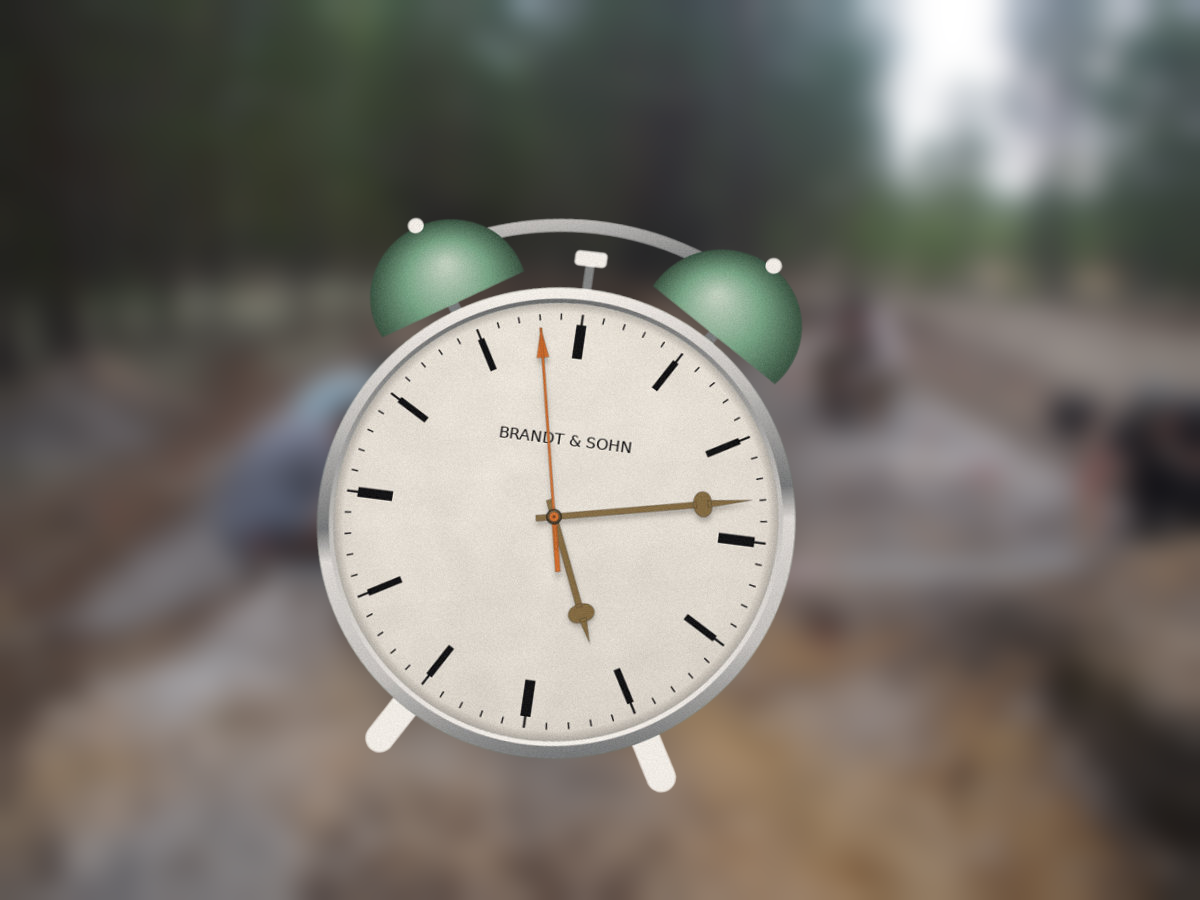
5:12:58
